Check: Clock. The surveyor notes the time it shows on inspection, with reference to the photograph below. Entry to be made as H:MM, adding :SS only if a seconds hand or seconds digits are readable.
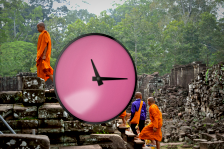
11:15
